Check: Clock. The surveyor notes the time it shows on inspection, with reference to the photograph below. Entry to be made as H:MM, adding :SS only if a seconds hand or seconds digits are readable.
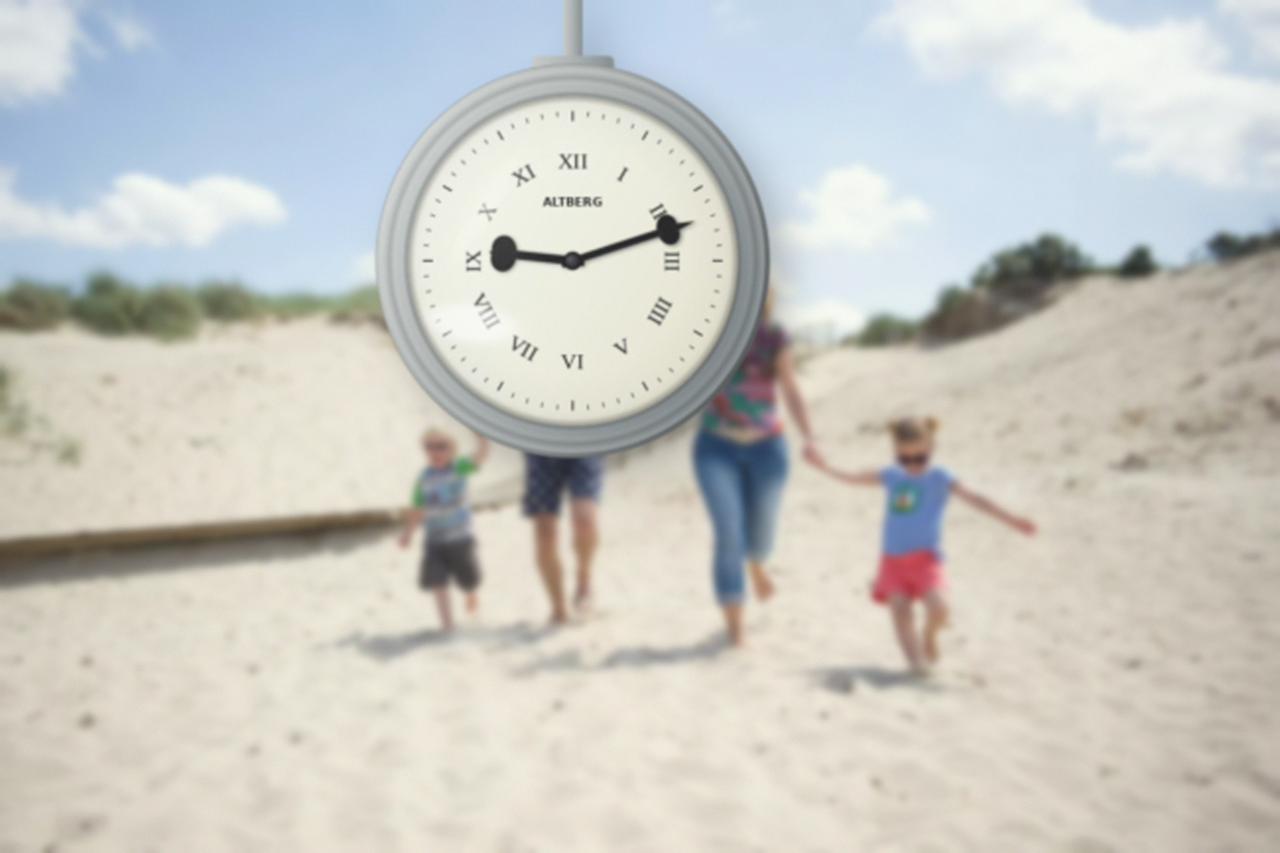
9:12
